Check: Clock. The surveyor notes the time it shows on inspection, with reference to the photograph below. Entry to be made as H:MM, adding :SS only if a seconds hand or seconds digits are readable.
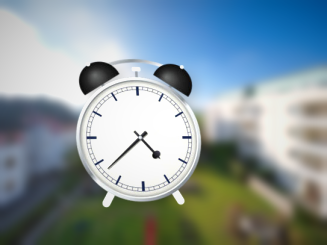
4:38
